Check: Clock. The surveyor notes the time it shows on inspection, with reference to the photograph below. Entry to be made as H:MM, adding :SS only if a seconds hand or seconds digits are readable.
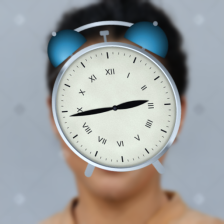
2:44
